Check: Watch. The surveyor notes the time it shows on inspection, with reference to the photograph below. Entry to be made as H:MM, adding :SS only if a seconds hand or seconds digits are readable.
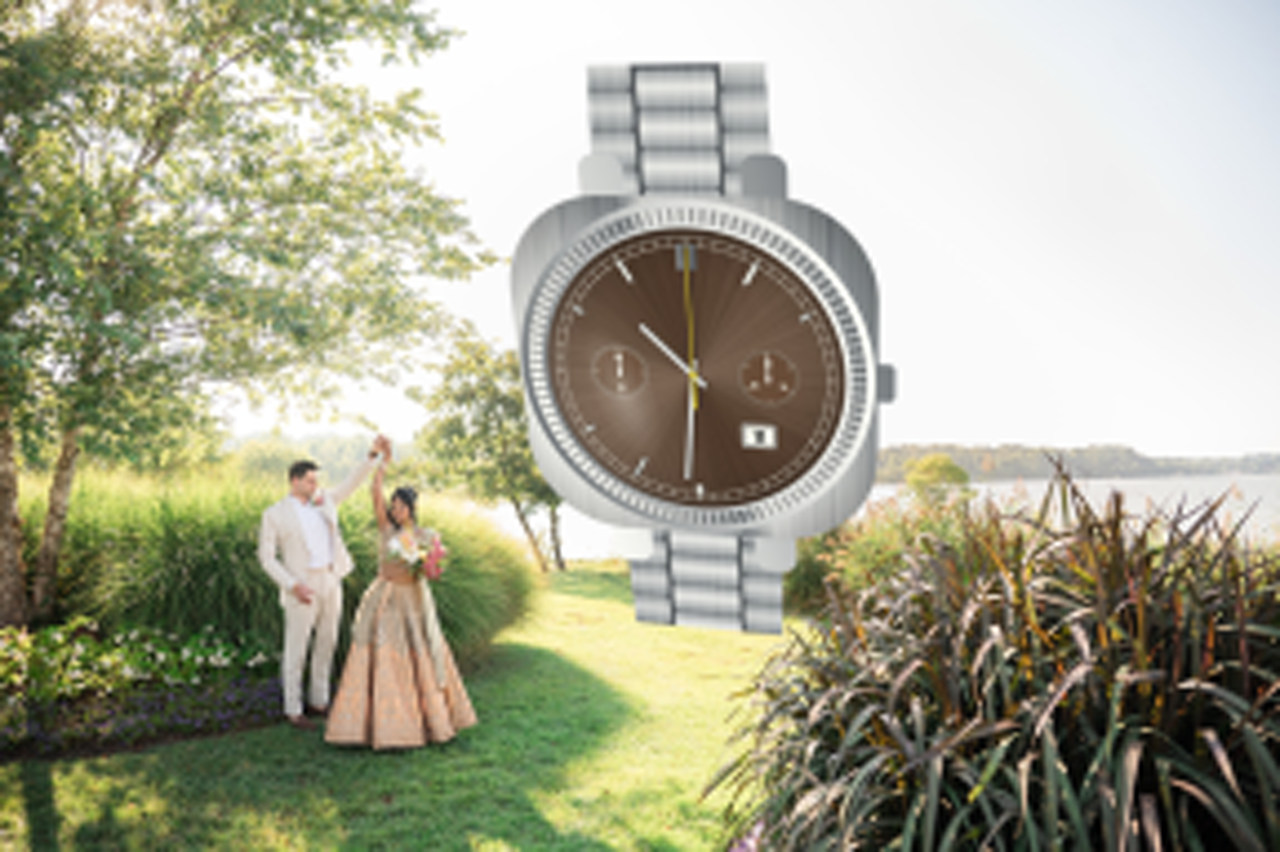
10:31
